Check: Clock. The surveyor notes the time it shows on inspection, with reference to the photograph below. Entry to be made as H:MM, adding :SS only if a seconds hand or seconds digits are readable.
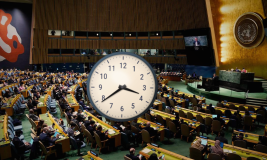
3:39
